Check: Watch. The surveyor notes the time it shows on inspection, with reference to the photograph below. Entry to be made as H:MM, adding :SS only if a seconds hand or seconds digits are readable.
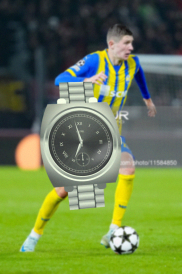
6:58
